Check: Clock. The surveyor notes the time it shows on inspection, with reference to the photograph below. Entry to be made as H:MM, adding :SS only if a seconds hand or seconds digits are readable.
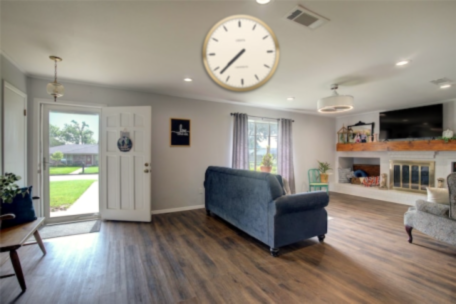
7:38
